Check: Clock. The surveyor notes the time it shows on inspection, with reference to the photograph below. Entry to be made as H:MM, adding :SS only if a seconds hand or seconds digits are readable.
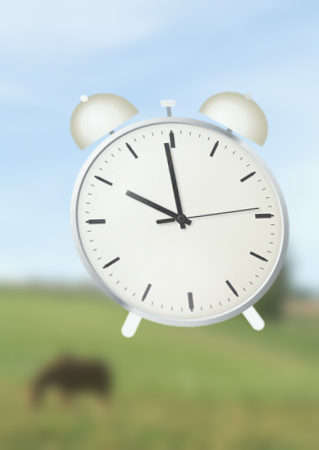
9:59:14
